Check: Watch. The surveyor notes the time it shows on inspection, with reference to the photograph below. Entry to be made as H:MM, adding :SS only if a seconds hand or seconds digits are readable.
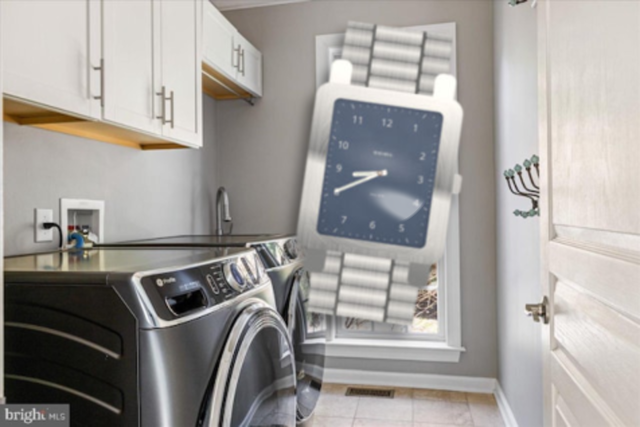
8:40
